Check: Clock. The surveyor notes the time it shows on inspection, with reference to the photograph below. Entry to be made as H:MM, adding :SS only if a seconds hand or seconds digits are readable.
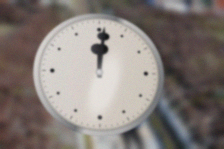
12:01
